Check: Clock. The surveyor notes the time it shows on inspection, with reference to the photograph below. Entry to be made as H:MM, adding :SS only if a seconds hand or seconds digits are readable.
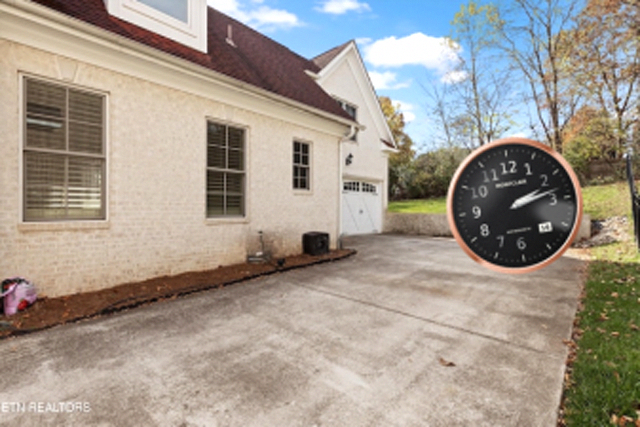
2:13
